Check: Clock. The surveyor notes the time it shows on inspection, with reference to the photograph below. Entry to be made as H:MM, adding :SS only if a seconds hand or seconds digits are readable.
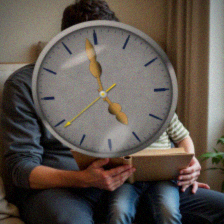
4:58:39
